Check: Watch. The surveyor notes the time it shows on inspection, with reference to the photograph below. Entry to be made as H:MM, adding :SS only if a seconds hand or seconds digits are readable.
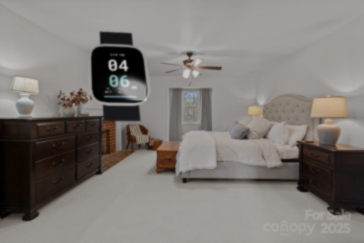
4:06
